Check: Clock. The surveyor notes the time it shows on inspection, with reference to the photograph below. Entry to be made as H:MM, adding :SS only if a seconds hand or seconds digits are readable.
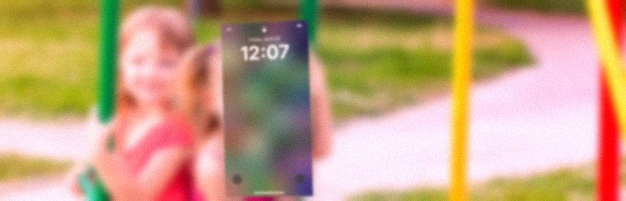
12:07
